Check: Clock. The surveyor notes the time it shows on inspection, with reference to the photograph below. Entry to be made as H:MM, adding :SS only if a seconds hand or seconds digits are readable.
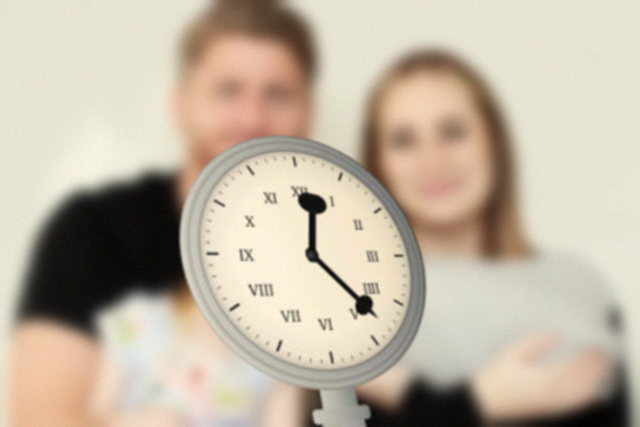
12:23
